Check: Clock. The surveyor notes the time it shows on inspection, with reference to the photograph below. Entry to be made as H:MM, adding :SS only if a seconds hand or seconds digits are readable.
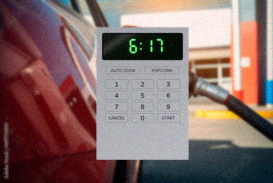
6:17
